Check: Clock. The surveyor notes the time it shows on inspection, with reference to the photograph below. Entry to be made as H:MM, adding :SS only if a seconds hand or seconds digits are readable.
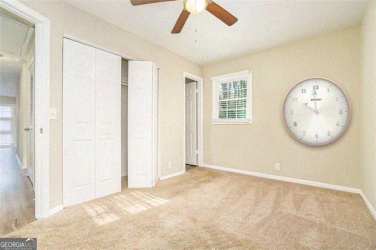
9:59
